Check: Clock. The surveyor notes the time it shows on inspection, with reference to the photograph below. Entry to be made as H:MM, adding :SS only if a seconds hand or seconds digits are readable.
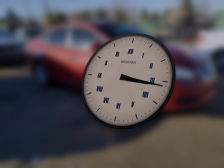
3:16
